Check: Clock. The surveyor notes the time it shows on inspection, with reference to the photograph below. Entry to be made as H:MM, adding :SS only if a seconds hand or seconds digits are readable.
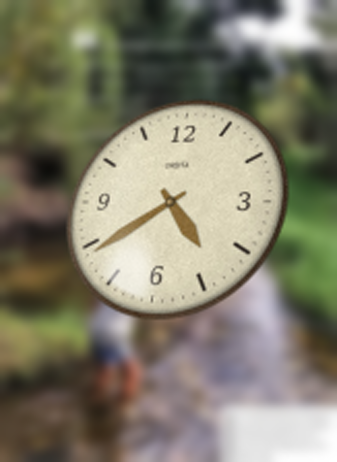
4:39
